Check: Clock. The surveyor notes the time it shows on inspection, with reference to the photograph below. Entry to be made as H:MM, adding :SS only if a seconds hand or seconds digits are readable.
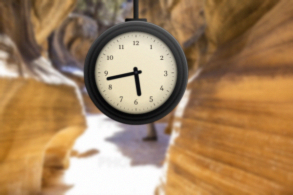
5:43
